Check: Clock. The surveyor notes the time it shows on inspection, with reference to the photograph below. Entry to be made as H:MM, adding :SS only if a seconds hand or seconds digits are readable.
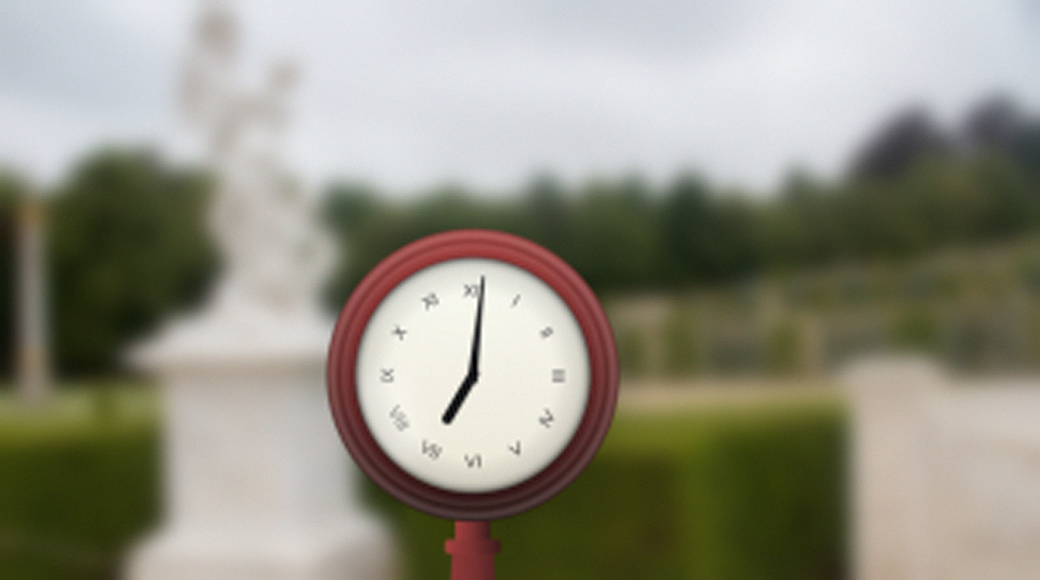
7:01
